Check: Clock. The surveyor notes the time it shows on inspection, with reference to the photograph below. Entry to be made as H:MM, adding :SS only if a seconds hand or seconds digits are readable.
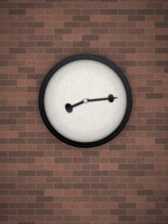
8:14
